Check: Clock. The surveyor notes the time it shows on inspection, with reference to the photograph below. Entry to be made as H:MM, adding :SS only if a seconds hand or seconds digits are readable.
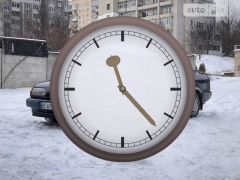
11:23
